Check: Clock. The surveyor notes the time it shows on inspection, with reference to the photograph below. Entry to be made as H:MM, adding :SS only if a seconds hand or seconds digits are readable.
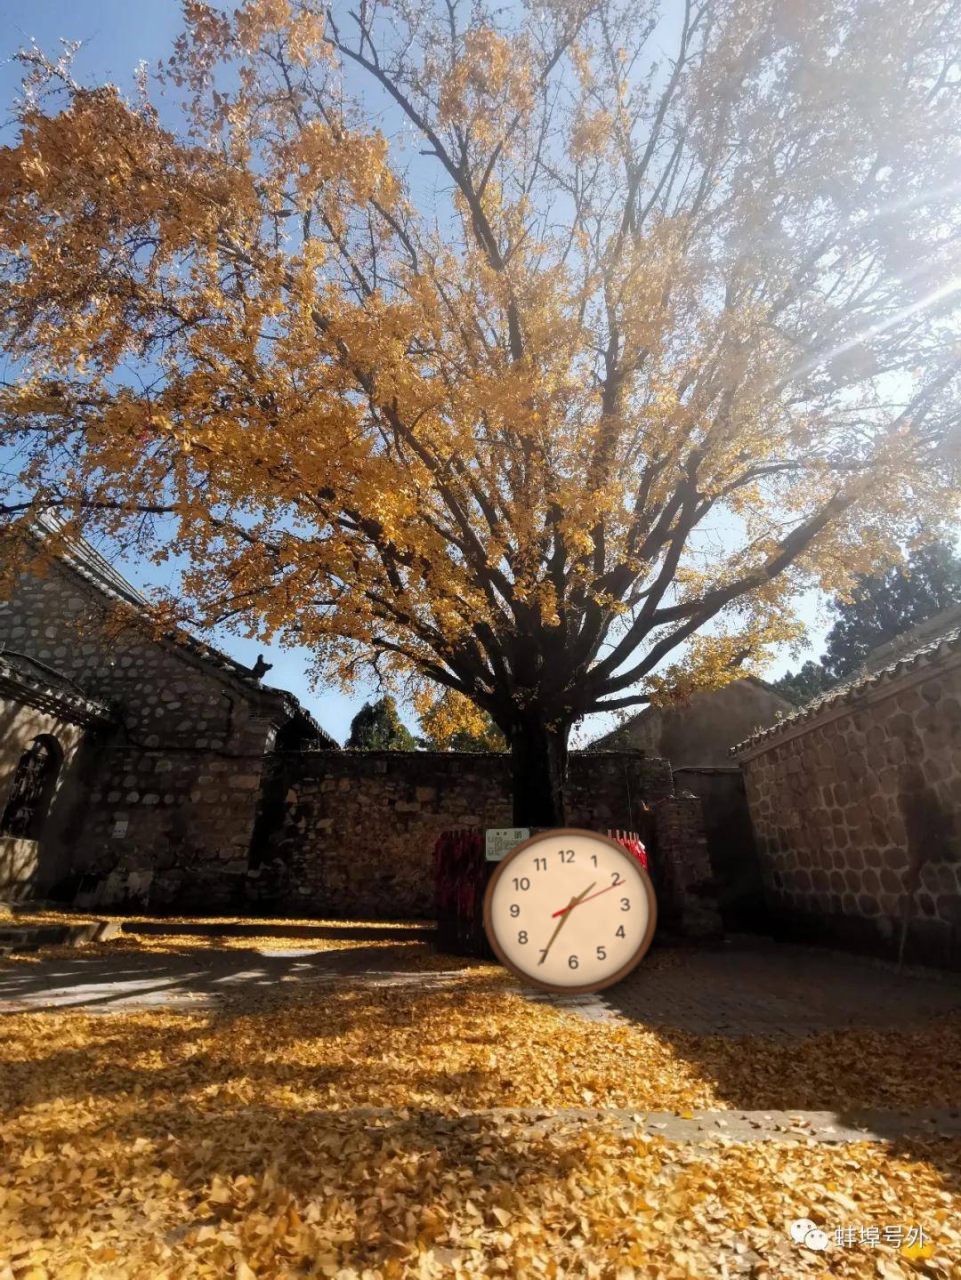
1:35:11
